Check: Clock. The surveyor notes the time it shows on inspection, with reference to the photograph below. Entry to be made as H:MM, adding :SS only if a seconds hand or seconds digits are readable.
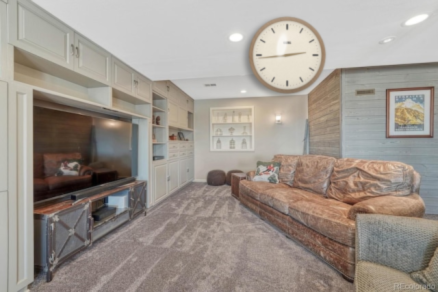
2:44
